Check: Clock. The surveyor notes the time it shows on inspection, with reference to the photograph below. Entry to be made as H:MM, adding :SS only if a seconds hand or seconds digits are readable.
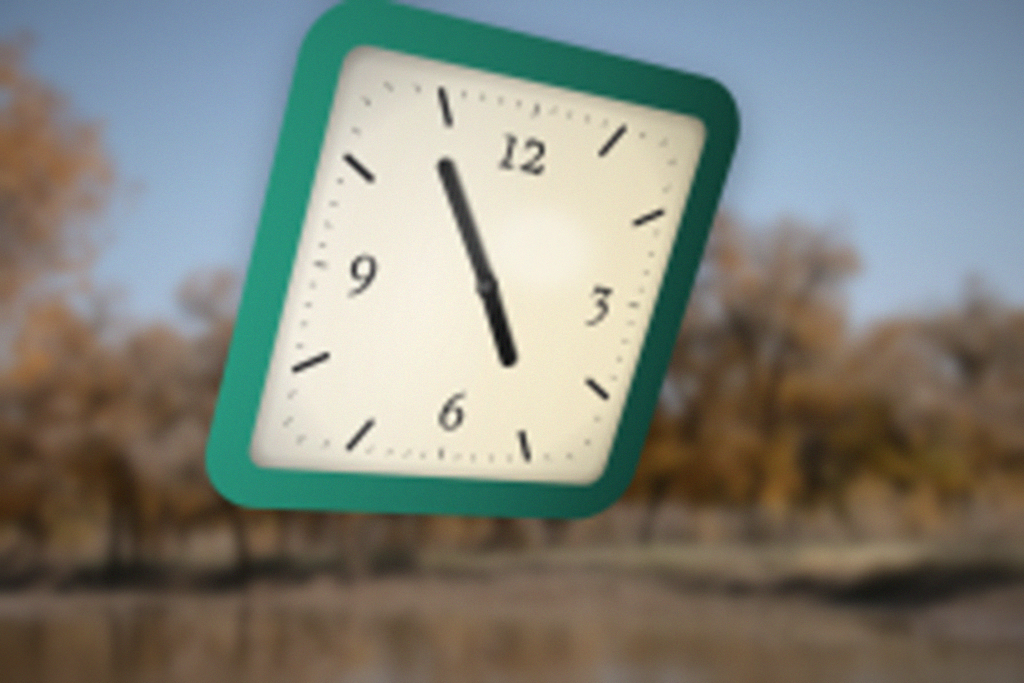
4:54
